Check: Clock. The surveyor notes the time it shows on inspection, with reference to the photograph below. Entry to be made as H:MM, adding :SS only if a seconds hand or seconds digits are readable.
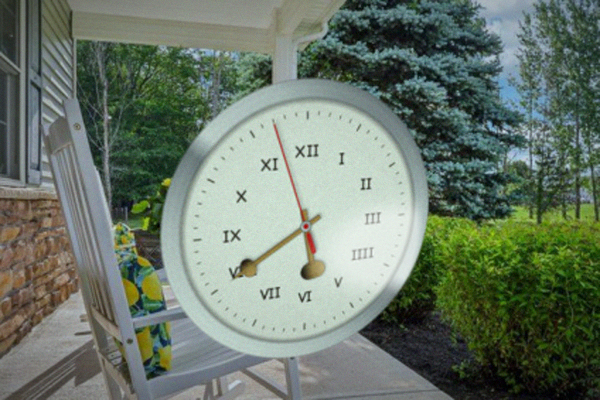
5:39:57
